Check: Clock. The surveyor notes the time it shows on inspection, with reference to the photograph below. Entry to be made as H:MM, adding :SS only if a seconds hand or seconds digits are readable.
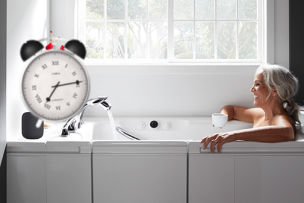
7:14
